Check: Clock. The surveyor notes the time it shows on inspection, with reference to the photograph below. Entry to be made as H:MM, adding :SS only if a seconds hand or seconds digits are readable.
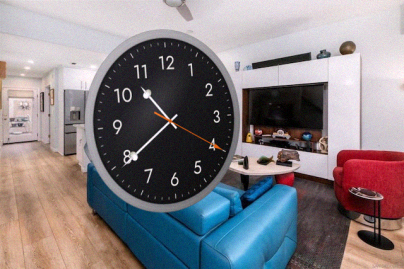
10:39:20
